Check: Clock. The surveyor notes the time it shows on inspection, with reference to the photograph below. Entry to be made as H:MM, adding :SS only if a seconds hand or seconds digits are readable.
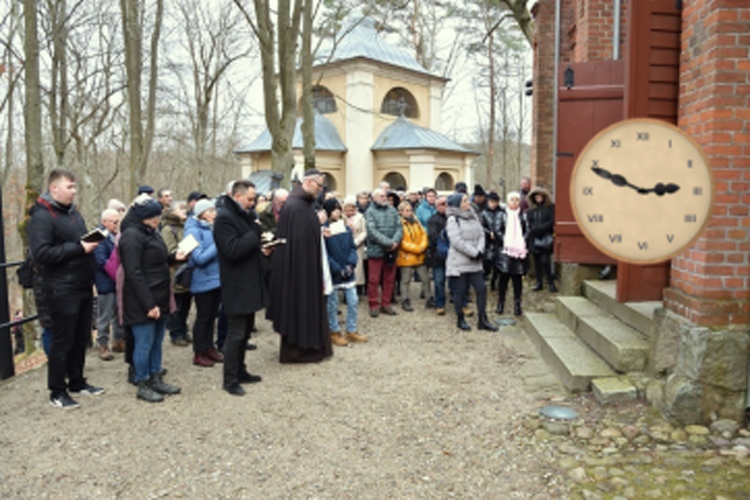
2:49
